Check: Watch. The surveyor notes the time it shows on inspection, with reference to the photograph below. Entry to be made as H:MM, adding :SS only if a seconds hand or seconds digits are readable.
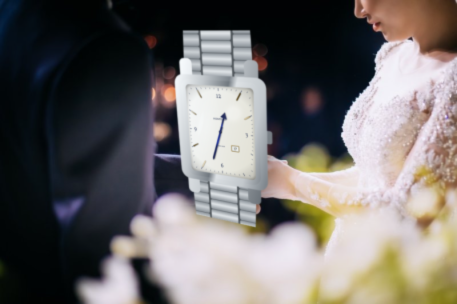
12:33
